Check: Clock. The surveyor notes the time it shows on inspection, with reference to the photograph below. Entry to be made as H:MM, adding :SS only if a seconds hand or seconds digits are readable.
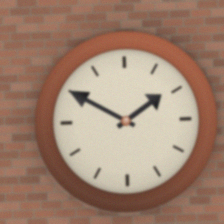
1:50
